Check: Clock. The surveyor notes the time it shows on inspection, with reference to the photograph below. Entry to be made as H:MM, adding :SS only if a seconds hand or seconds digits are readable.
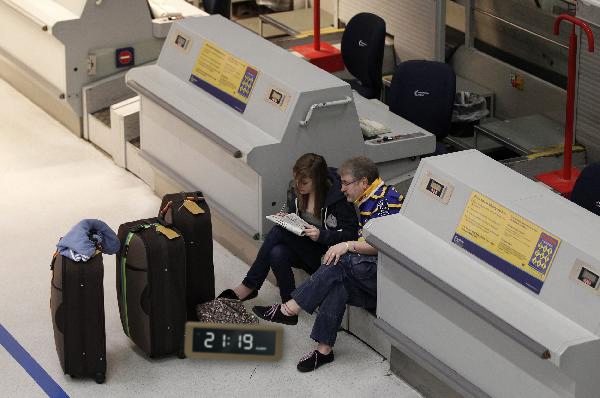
21:19
